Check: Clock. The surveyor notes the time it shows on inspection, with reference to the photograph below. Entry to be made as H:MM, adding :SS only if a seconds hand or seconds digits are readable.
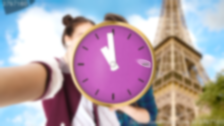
10:59
